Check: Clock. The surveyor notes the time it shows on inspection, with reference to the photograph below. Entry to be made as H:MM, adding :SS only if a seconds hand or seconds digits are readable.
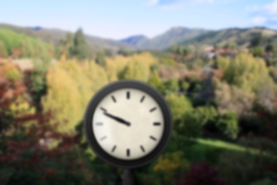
9:49
